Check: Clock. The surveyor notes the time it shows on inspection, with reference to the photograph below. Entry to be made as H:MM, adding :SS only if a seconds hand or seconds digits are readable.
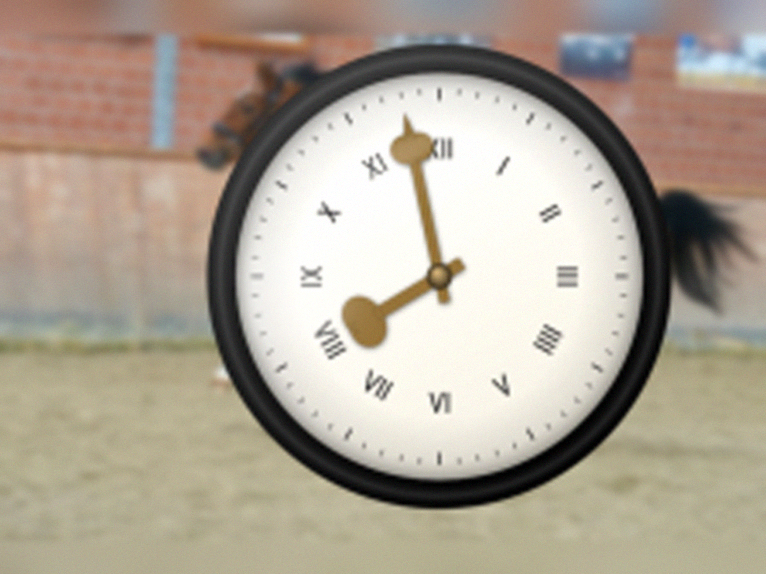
7:58
